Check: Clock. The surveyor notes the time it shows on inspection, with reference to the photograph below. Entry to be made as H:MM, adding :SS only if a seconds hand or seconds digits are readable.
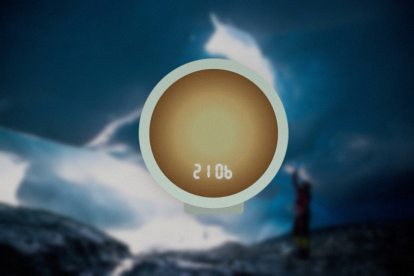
21:06
